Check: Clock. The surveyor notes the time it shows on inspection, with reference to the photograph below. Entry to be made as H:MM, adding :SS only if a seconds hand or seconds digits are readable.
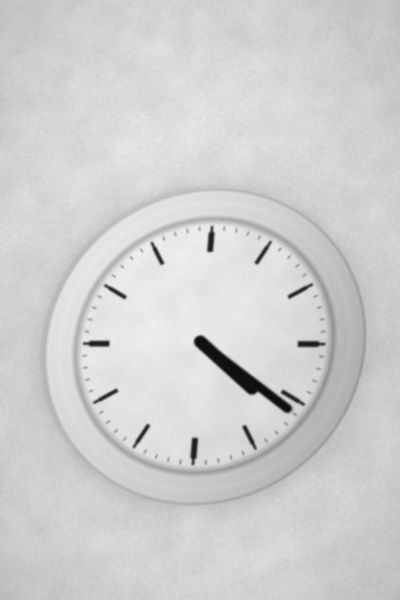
4:21
